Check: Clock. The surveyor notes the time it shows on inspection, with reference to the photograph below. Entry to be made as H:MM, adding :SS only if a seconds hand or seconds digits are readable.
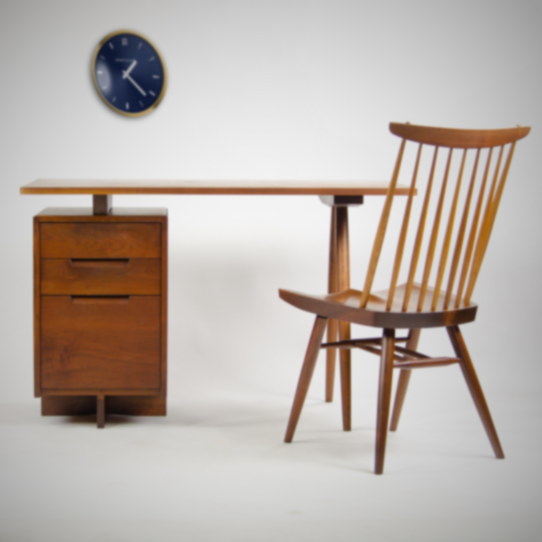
1:22
